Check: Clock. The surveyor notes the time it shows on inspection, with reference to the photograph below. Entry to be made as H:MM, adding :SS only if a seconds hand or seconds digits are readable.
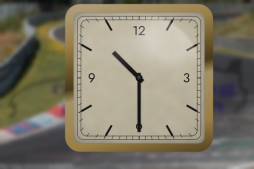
10:30
